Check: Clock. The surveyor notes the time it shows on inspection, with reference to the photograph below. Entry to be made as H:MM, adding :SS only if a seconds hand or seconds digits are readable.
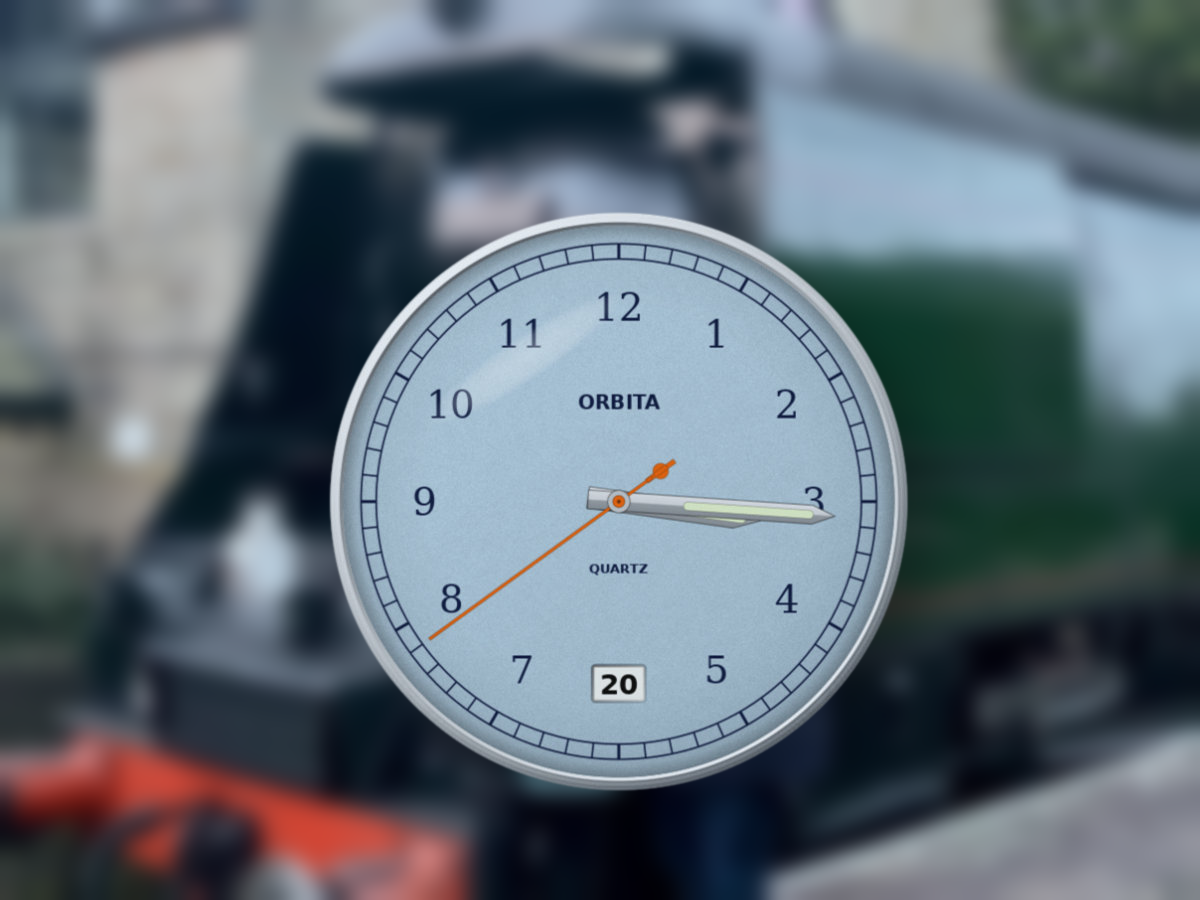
3:15:39
